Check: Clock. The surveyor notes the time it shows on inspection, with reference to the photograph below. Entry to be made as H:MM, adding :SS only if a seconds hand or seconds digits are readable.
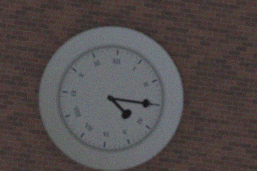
4:15
